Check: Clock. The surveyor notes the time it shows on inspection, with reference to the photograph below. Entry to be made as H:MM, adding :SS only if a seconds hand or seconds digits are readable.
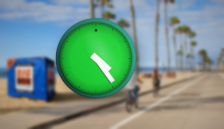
4:24
